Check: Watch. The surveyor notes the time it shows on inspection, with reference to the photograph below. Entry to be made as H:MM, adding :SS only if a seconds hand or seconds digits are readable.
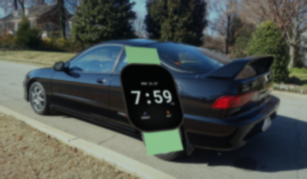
7:59
